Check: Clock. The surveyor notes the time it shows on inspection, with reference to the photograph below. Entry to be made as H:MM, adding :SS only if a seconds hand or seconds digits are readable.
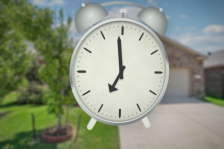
6:59
